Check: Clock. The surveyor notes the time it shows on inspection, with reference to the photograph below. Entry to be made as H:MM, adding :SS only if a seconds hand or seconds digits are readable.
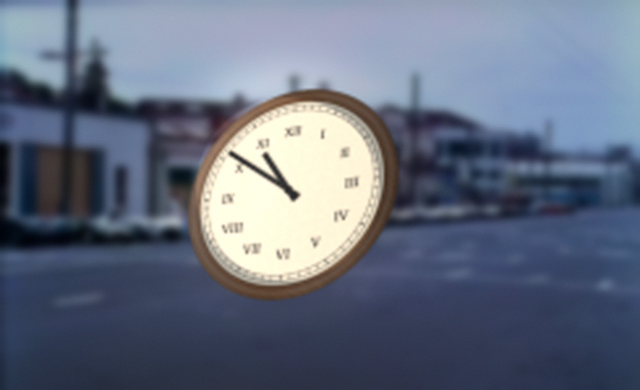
10:51
